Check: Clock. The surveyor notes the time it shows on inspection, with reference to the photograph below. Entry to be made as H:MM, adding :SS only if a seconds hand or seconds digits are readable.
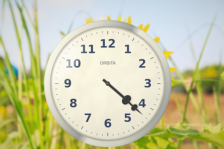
4:22
